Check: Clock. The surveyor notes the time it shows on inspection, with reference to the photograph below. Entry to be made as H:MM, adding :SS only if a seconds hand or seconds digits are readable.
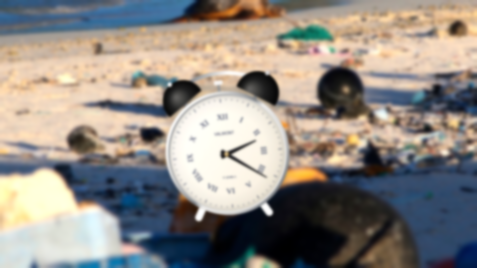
2:21
